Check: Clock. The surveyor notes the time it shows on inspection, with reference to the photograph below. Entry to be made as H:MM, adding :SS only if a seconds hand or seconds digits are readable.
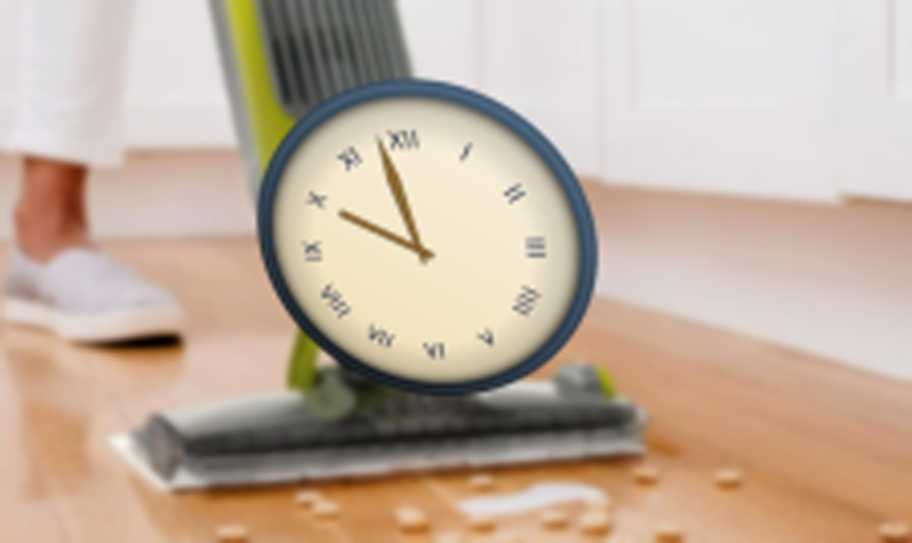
9:58
